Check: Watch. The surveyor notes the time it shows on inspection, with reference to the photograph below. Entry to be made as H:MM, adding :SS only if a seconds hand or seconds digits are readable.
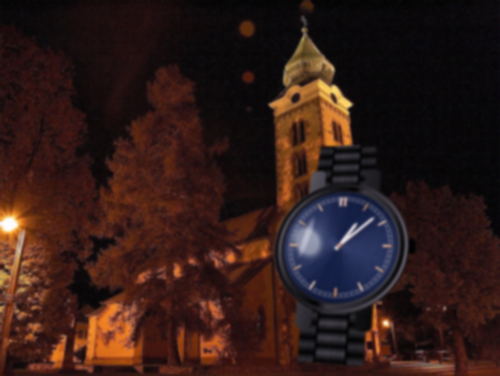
1:08
